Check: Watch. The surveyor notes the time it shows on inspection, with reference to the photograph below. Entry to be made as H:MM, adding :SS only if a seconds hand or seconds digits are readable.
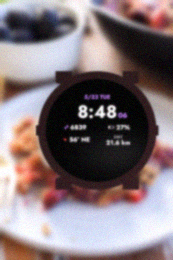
8:48
